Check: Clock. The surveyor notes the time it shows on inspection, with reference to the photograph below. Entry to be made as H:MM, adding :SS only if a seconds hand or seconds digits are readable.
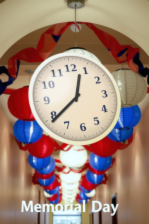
12:39
